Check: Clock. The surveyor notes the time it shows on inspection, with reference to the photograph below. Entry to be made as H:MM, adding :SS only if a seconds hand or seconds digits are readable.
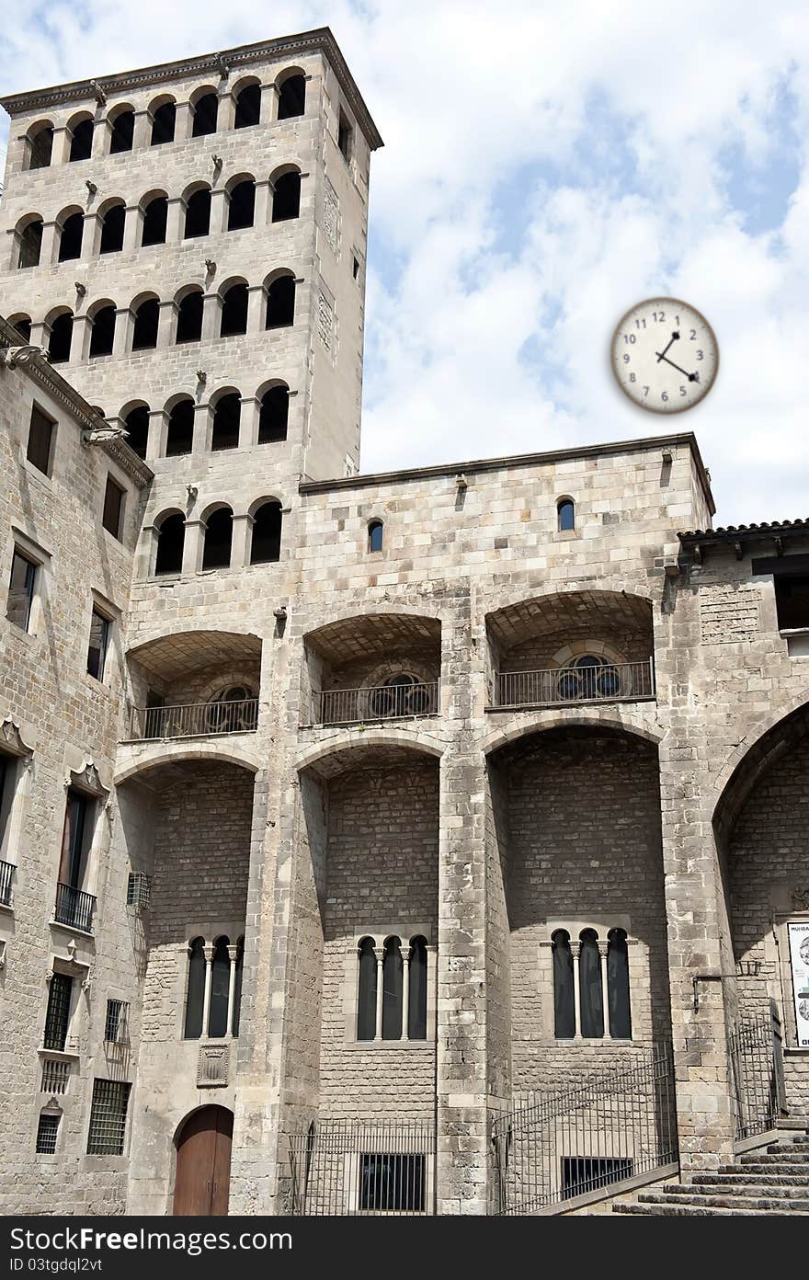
1:21
